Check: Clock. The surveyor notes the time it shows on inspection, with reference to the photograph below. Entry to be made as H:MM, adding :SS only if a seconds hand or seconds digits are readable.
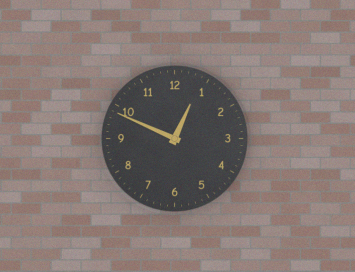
12:49
